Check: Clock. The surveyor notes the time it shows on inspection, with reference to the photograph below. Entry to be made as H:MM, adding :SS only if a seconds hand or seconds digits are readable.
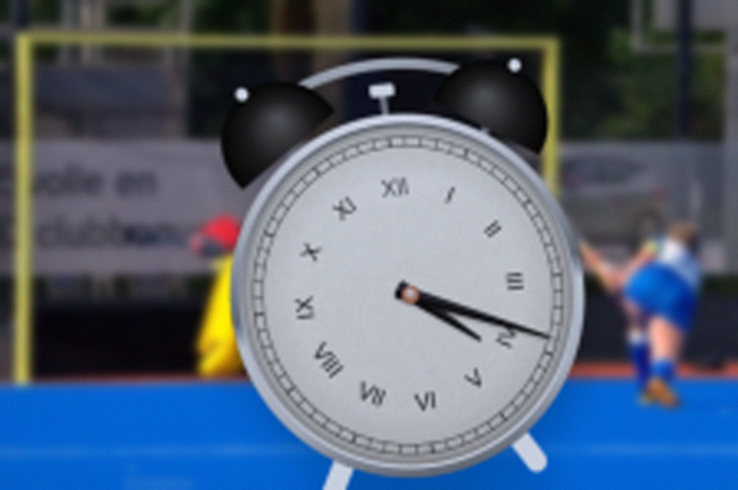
4:19
